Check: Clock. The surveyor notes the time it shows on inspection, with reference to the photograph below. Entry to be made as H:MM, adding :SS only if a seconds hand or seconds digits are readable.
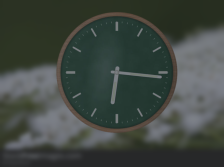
6:16
